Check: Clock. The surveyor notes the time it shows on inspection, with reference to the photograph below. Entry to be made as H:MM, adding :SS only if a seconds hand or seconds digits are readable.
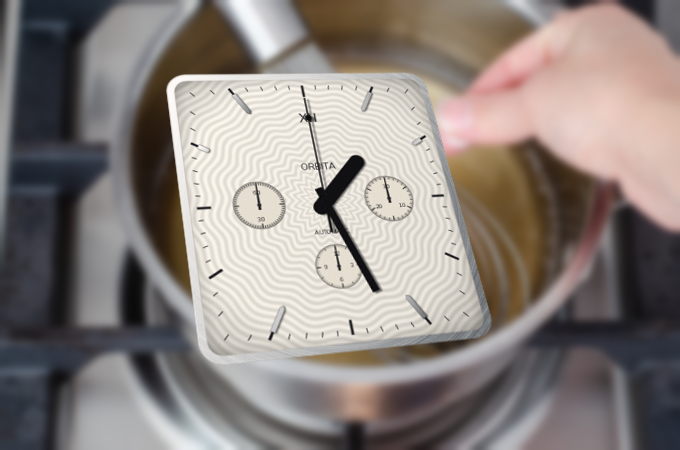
1:27
